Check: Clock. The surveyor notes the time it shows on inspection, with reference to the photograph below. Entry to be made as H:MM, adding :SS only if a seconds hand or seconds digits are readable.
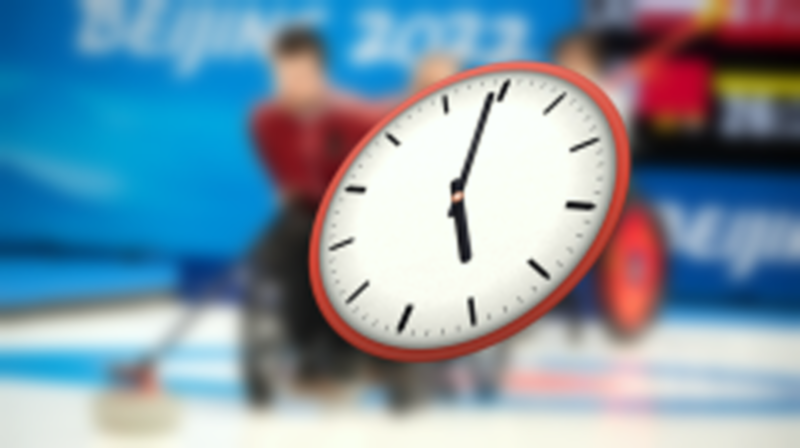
4:59
